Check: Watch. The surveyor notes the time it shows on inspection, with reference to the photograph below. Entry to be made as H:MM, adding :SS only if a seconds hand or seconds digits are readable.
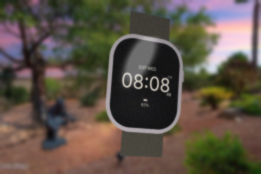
8:08
